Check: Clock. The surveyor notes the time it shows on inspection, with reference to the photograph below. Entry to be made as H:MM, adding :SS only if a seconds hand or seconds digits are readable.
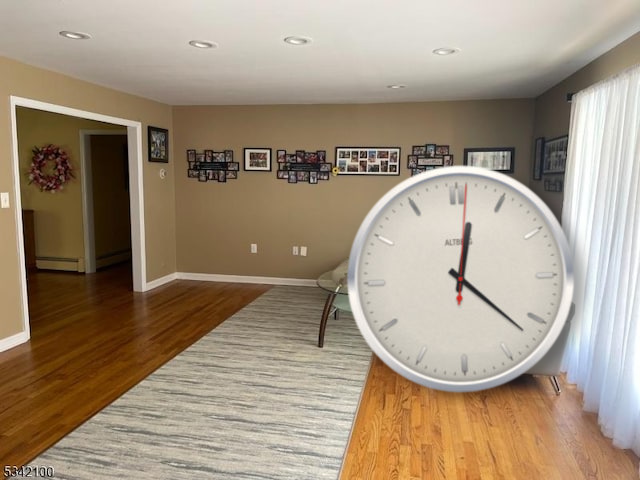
12:22:01
